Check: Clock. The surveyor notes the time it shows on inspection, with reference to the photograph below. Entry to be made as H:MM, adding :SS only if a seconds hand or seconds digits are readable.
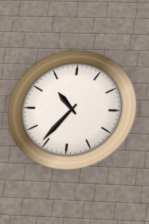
10:36
